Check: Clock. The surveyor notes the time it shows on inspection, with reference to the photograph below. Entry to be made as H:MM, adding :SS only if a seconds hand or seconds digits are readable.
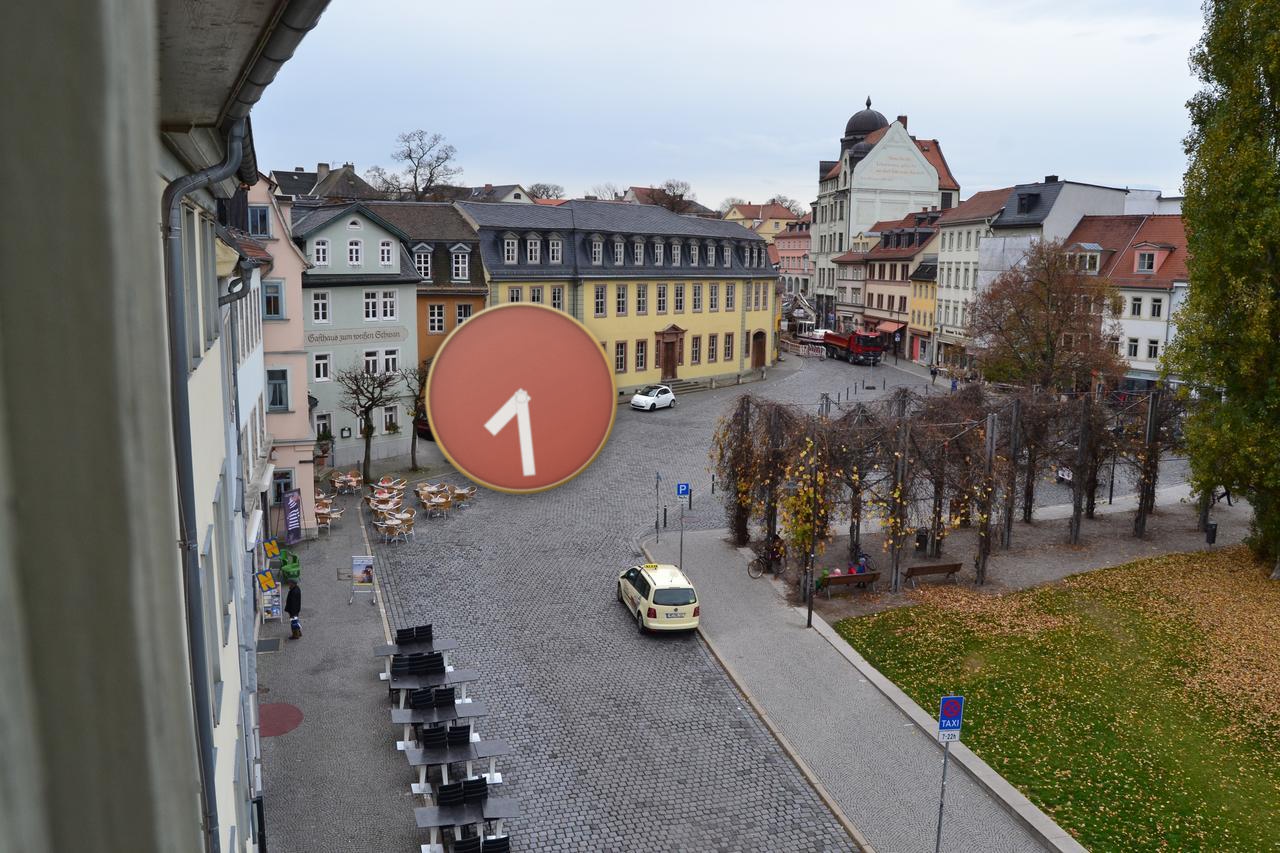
7:29
